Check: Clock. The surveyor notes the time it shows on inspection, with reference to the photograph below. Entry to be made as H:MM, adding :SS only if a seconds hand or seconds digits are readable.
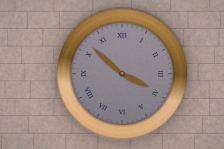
3:52
